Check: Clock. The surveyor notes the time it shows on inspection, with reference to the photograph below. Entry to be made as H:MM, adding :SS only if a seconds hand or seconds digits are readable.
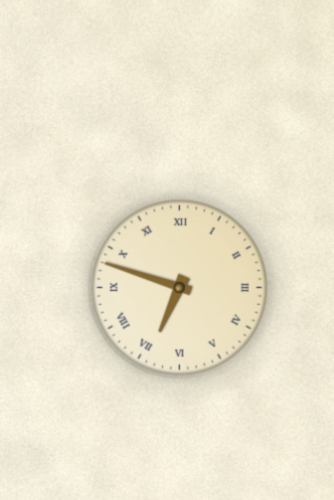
6:48
